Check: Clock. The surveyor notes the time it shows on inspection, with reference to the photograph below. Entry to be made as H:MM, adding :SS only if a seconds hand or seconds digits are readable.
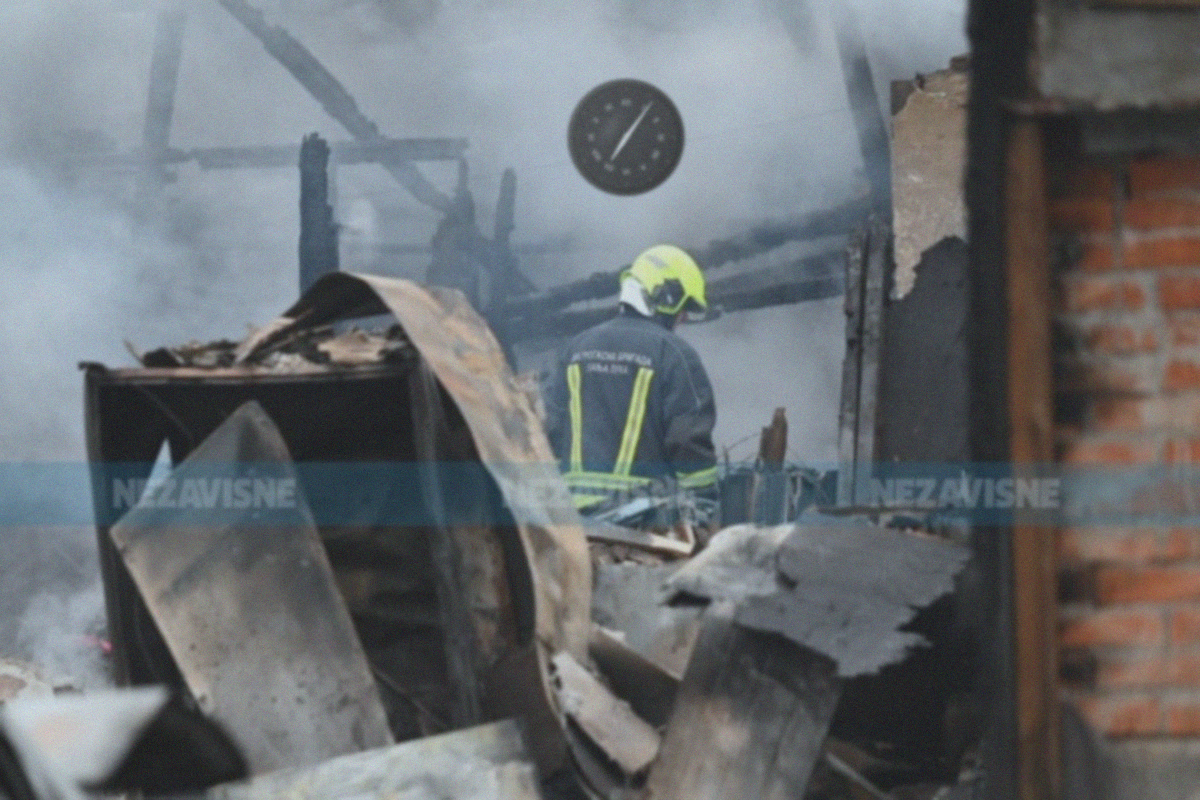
7:06
